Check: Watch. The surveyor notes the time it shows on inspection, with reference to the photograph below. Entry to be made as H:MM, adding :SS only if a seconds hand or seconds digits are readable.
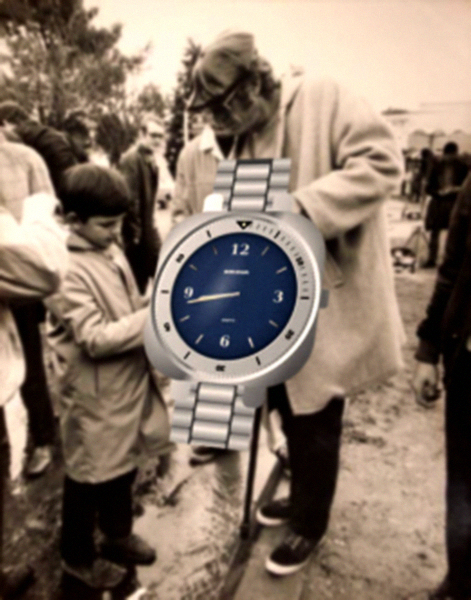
8:43
